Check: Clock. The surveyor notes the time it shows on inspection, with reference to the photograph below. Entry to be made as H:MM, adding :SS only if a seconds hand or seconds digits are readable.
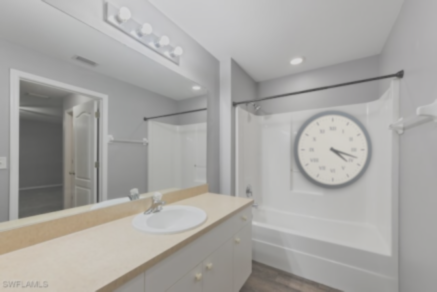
4:18
